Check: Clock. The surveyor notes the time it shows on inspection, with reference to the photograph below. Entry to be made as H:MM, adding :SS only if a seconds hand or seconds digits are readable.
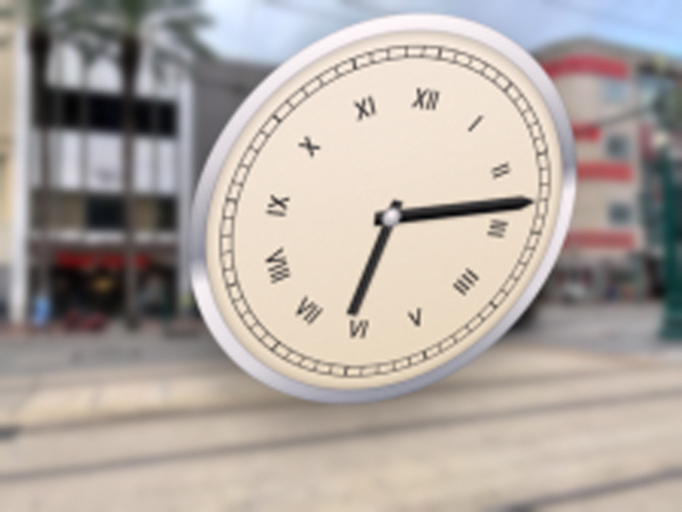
6:13
